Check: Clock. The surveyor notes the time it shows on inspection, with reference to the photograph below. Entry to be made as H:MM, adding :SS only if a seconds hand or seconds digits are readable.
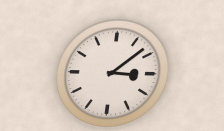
3:08
